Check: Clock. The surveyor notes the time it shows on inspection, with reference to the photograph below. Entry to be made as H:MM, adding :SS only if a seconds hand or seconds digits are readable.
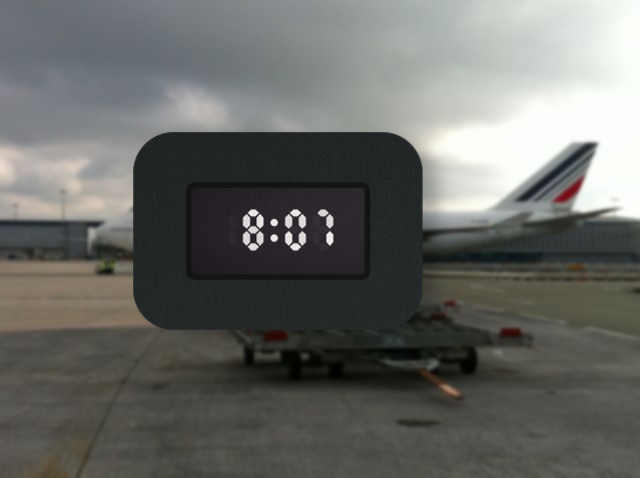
8:07
